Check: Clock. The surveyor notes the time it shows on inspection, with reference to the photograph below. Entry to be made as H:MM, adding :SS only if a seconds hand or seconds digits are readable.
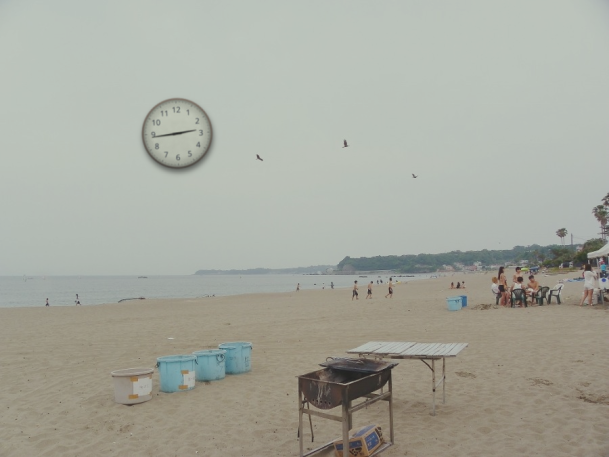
2:44
